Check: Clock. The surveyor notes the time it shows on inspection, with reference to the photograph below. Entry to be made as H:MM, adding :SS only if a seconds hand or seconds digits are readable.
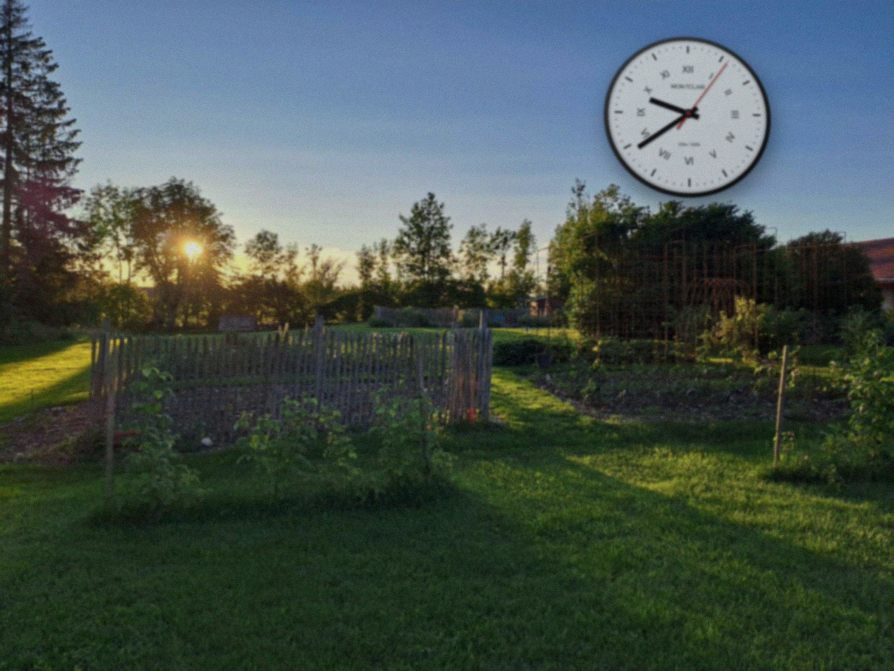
9:39:06
